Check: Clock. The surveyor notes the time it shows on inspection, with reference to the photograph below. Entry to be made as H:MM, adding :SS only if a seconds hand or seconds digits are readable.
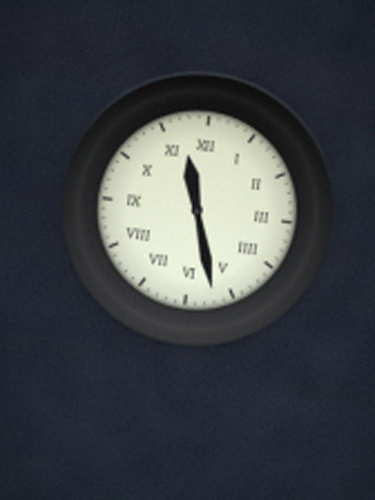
11:27
